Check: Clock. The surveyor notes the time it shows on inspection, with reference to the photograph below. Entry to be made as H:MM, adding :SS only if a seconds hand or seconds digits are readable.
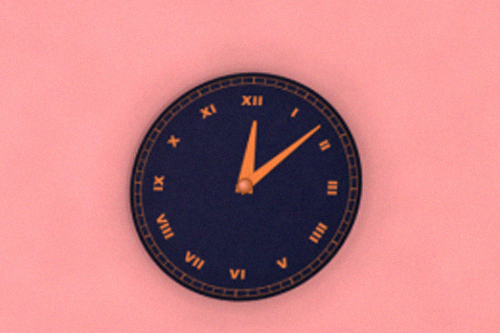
12:08
